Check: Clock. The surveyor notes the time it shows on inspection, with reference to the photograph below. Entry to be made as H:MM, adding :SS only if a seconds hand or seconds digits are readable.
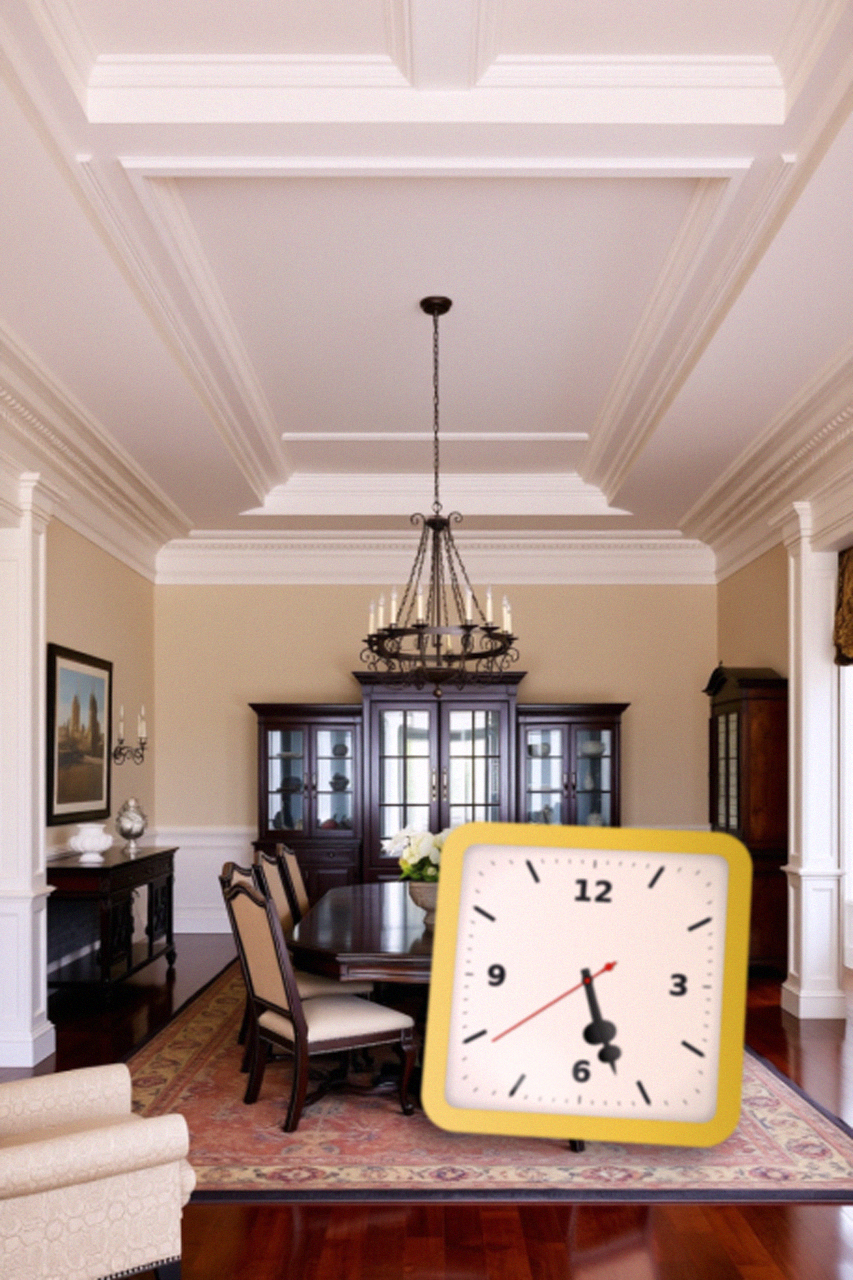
5:26:39
